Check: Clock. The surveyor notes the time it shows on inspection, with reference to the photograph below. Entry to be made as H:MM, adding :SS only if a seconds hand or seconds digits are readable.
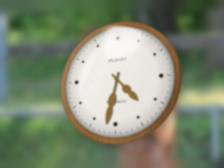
4:32
